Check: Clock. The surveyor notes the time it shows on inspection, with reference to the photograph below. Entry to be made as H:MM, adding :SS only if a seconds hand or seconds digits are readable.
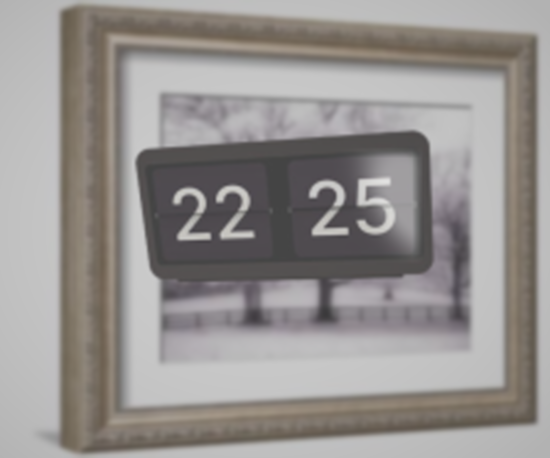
22:25
